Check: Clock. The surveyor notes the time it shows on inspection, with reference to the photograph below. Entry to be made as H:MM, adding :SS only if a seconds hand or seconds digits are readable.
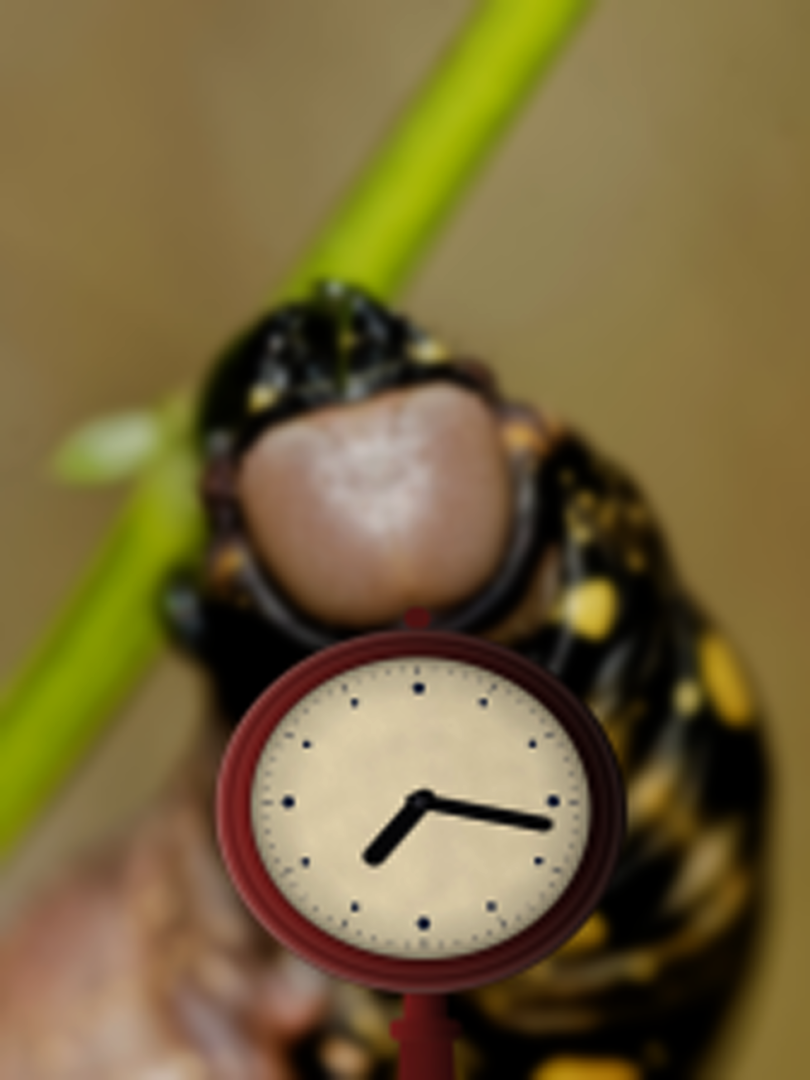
7:17
